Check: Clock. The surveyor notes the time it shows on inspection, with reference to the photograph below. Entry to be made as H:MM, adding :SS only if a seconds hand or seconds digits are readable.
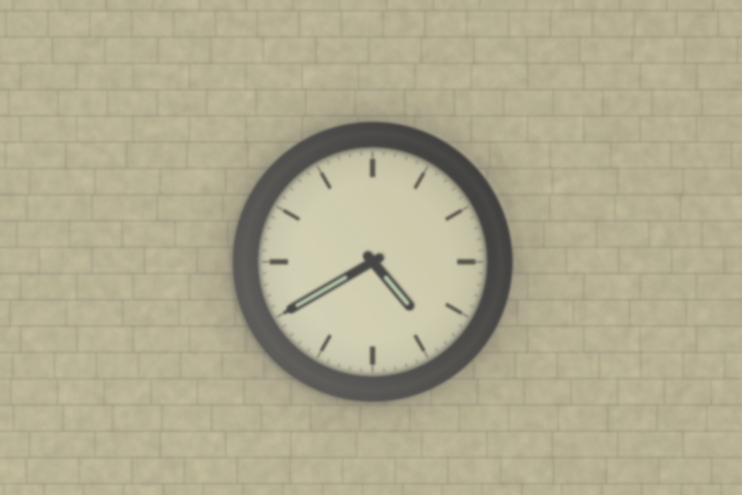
4:40
